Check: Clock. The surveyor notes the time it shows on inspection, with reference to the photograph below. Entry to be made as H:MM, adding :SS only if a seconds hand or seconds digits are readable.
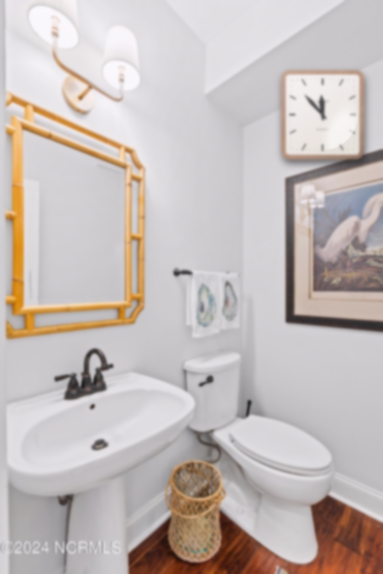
11:53
